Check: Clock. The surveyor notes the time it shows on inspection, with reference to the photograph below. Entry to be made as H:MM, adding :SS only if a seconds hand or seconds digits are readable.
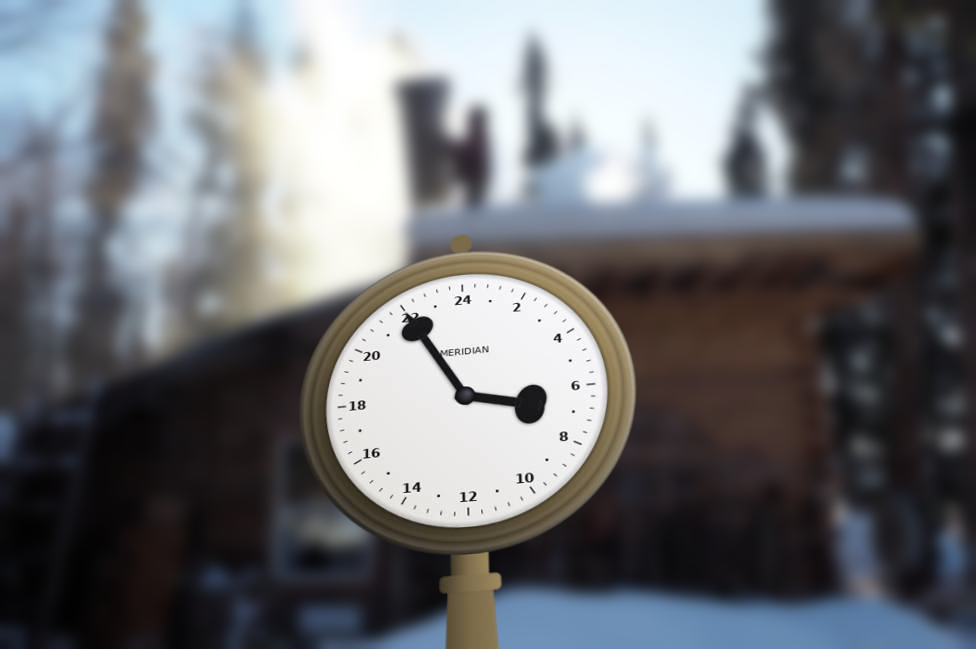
6:55
